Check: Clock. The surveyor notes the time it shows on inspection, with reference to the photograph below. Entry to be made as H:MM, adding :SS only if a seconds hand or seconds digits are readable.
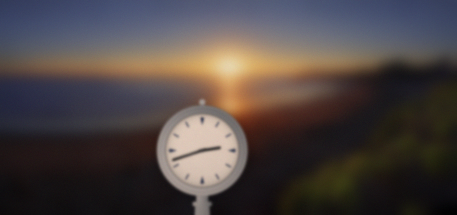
2:42
